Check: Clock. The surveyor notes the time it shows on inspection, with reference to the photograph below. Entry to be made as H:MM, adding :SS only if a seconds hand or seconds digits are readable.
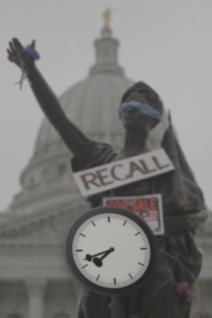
7:42
